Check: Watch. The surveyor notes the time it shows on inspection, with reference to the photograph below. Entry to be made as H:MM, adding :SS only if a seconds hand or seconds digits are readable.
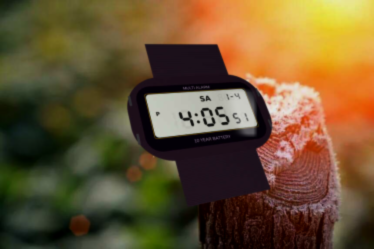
4:05:51
